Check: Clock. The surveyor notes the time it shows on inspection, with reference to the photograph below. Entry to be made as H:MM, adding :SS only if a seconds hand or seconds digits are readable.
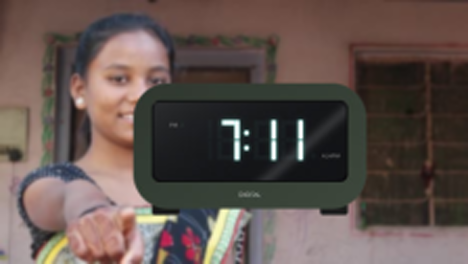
7:11
